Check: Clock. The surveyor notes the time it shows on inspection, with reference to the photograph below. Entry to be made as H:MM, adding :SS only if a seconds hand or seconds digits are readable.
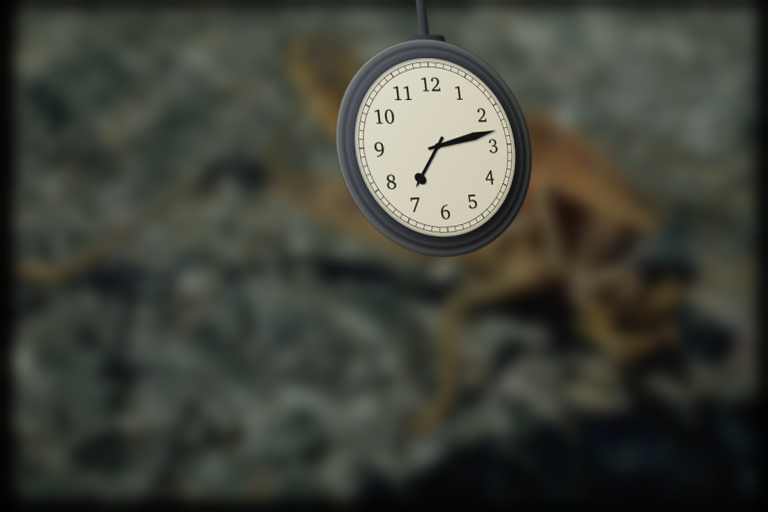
7:13
